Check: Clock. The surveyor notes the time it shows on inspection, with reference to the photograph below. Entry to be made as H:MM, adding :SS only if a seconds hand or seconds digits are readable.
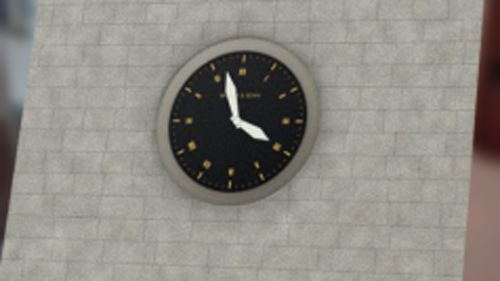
3:57
